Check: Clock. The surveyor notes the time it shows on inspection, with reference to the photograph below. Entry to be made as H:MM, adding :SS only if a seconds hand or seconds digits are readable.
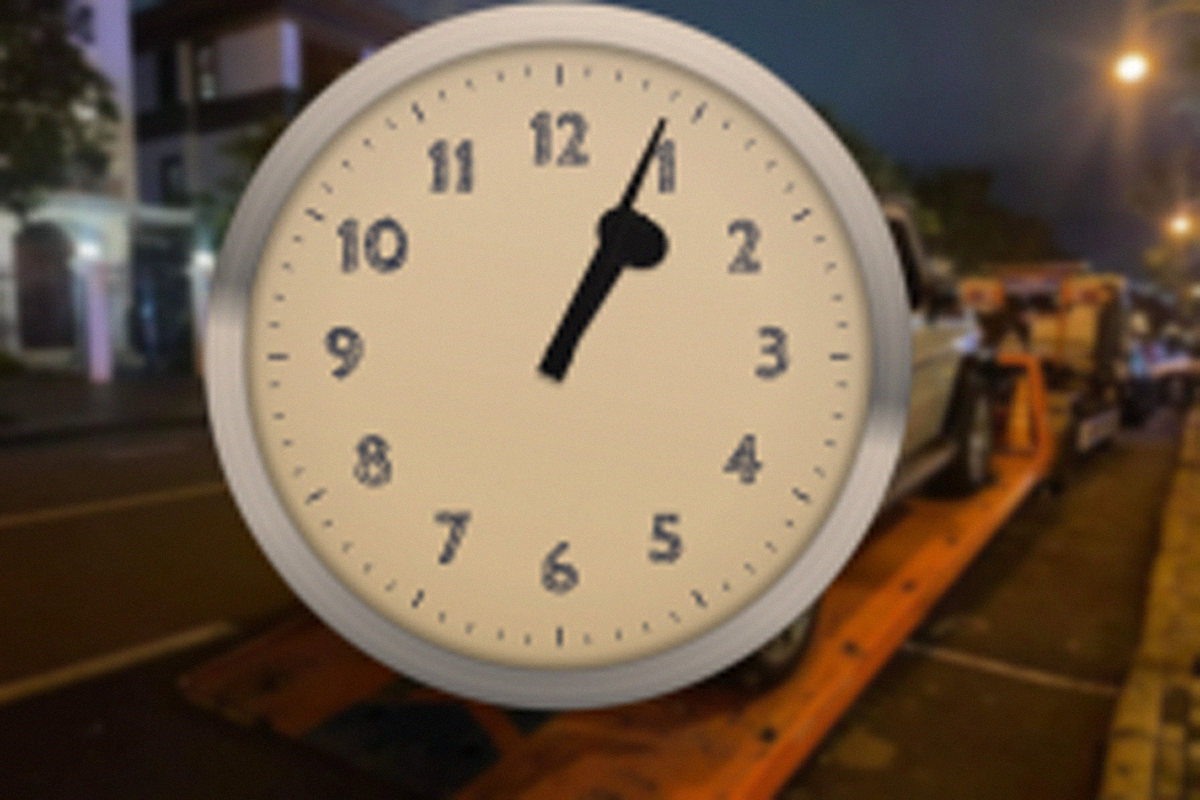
1:04
